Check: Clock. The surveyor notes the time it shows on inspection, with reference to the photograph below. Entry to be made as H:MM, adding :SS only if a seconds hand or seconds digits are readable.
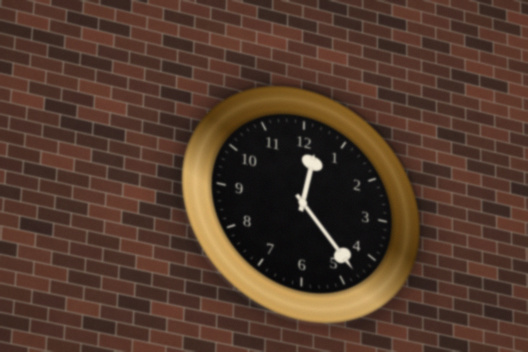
12:23
